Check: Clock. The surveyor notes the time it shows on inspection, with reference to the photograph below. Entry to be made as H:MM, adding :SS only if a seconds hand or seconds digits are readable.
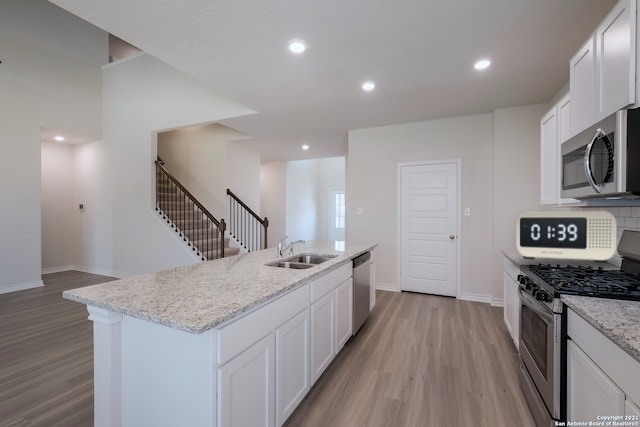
1:39
